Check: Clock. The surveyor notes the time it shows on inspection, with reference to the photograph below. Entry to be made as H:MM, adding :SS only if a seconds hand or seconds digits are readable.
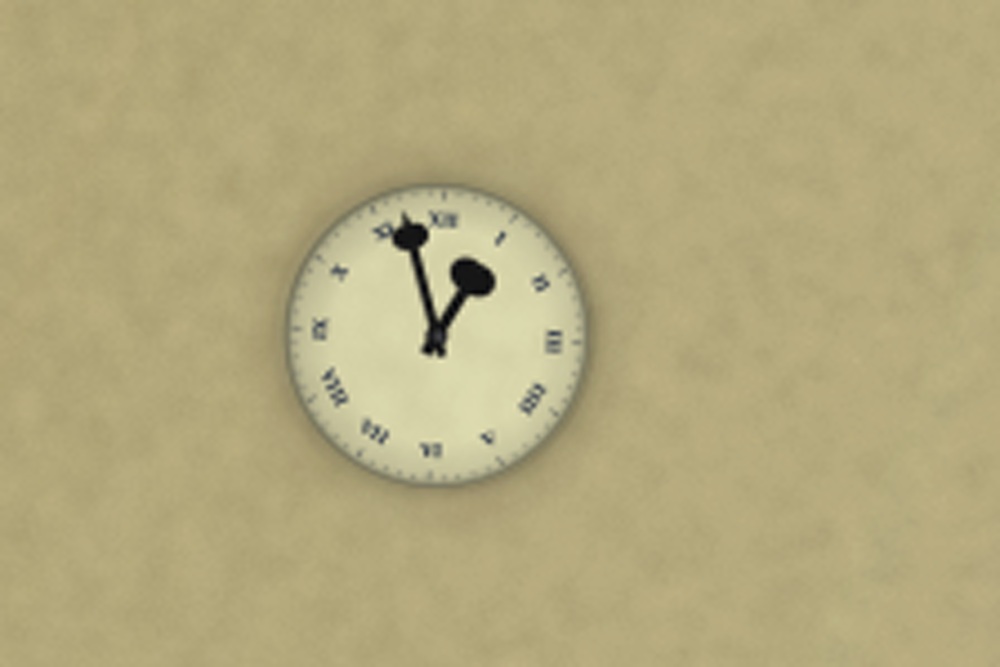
12:57
